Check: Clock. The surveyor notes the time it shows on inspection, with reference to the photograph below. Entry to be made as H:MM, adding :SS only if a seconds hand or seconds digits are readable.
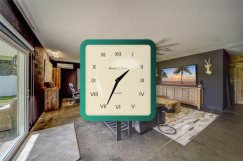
1:34
